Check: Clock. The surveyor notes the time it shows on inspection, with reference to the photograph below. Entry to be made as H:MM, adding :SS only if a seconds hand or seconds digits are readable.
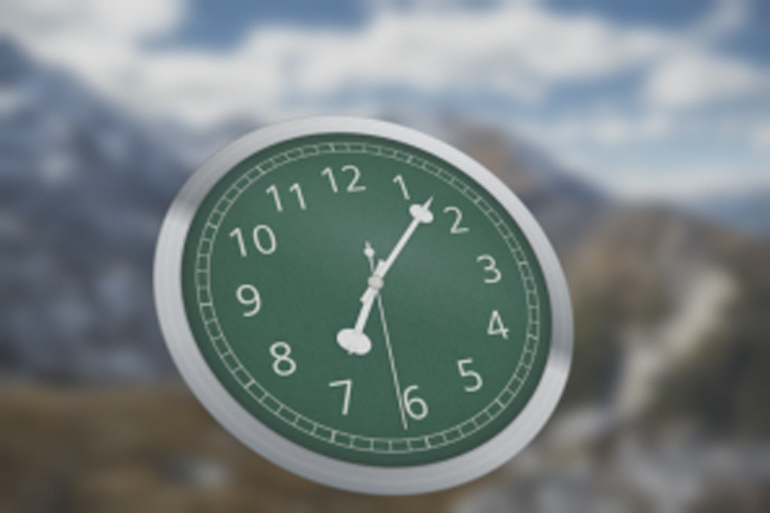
7:07:31
